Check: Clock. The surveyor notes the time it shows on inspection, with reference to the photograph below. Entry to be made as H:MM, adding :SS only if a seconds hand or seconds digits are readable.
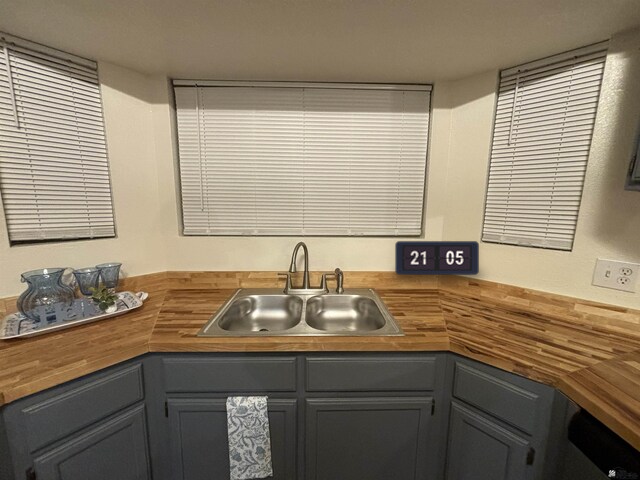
21:05
